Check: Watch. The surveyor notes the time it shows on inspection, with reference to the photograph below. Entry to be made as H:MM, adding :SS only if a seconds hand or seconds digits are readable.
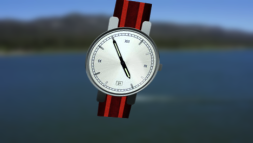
4:55
